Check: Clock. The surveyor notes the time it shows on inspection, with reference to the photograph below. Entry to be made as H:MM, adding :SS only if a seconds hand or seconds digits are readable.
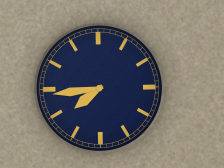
7:44
